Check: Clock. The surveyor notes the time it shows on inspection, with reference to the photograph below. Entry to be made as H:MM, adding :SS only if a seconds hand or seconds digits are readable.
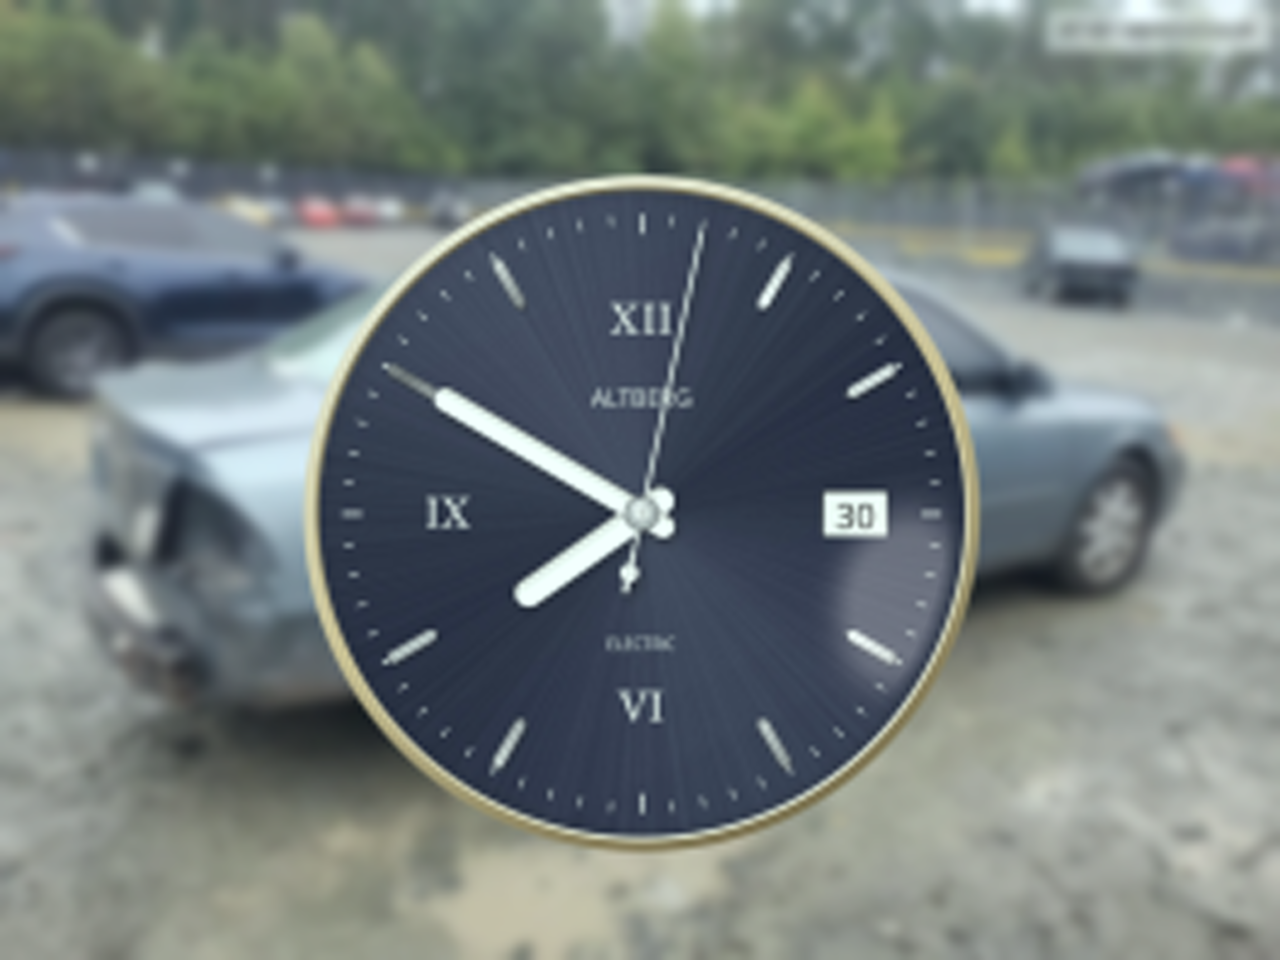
7:50:02
